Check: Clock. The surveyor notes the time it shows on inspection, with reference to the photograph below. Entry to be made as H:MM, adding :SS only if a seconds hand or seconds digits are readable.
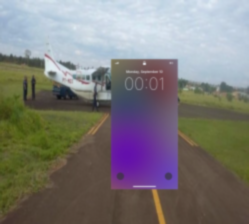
0:01
